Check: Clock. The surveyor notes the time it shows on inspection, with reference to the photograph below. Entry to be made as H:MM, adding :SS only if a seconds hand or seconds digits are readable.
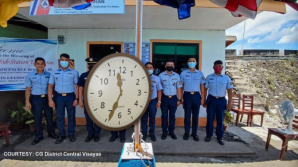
11:34
